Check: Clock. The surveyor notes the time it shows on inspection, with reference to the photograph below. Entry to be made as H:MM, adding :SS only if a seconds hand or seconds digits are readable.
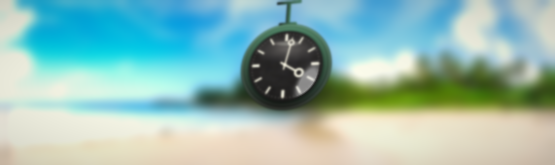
4:02
